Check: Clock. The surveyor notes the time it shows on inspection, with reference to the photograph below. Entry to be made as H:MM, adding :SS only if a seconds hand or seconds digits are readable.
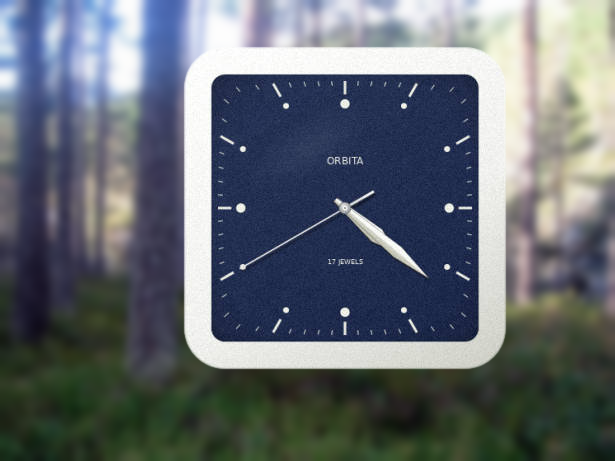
4:21:40
